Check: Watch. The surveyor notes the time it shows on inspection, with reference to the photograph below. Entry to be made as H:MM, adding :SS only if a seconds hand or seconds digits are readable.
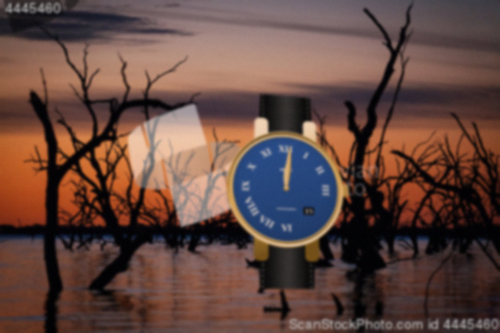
12:01
